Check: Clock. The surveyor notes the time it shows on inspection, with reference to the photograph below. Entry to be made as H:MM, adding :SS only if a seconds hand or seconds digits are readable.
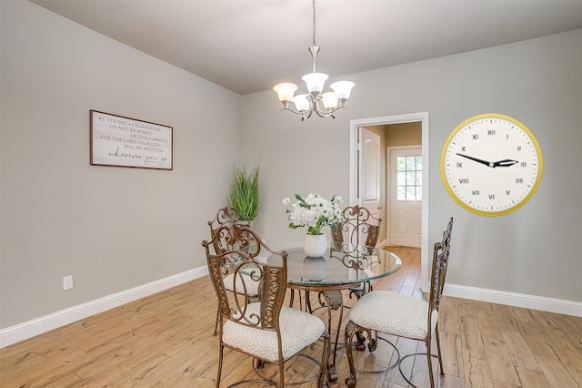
2:48
